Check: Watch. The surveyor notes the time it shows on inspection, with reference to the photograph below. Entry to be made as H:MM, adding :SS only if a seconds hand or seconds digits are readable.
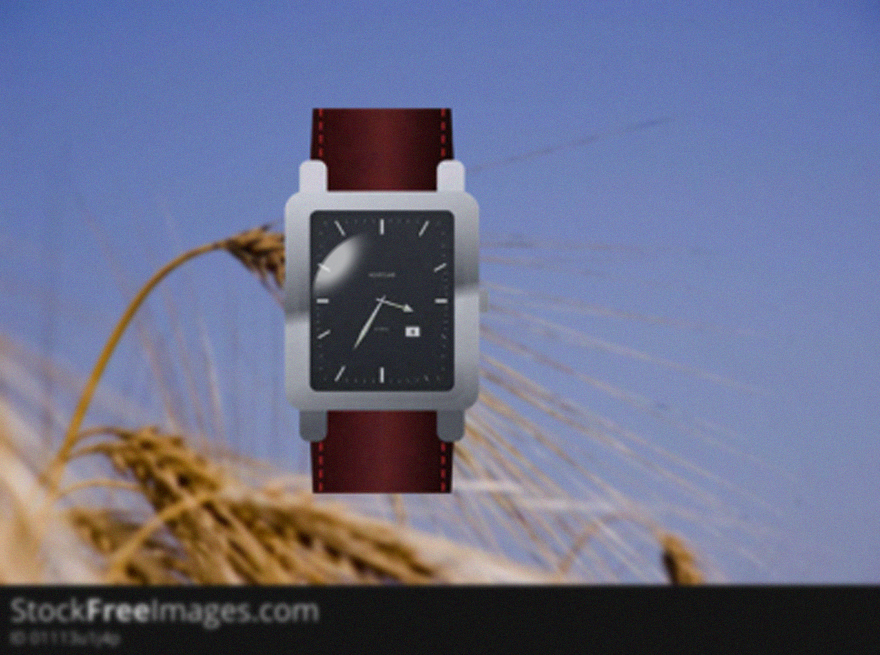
3:35
